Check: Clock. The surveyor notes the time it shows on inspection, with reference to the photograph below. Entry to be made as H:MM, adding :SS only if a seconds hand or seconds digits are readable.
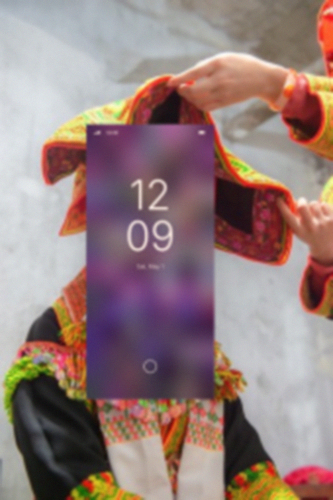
12:09
